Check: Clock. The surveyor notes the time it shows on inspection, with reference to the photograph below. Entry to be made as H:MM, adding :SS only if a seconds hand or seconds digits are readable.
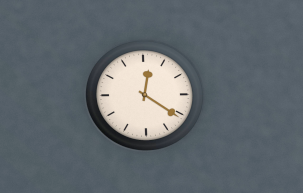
12:21
